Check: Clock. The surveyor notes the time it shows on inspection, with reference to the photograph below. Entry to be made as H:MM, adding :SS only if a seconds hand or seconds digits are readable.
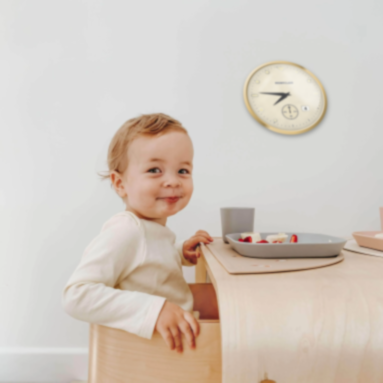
7:46
